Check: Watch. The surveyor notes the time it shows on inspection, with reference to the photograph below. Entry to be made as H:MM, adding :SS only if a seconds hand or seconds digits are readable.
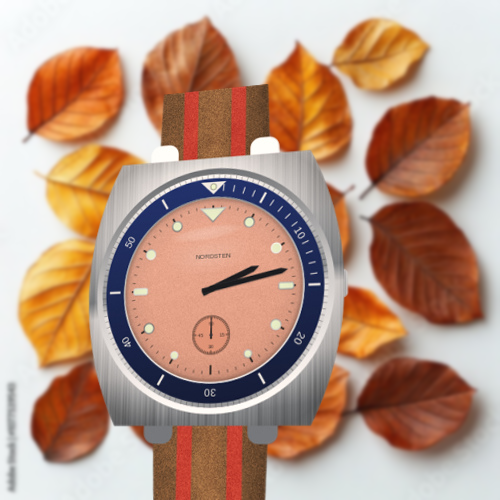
2:13
